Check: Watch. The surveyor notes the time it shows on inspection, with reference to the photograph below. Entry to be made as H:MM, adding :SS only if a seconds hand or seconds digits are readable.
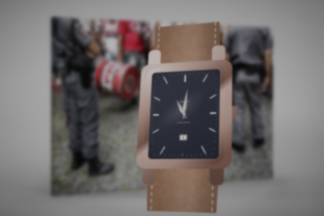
11:01
